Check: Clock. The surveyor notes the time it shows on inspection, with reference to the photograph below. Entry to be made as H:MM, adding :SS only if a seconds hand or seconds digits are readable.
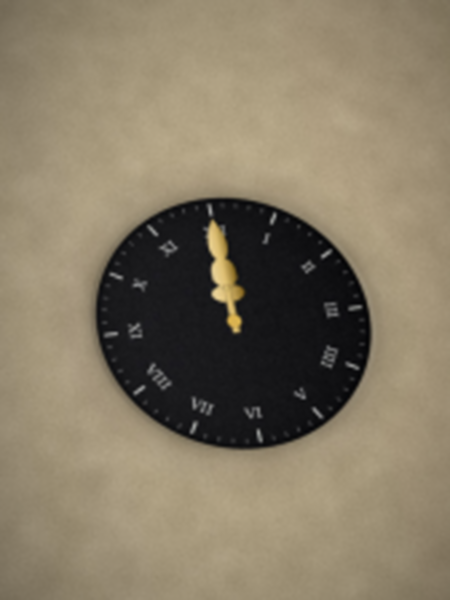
12:00
